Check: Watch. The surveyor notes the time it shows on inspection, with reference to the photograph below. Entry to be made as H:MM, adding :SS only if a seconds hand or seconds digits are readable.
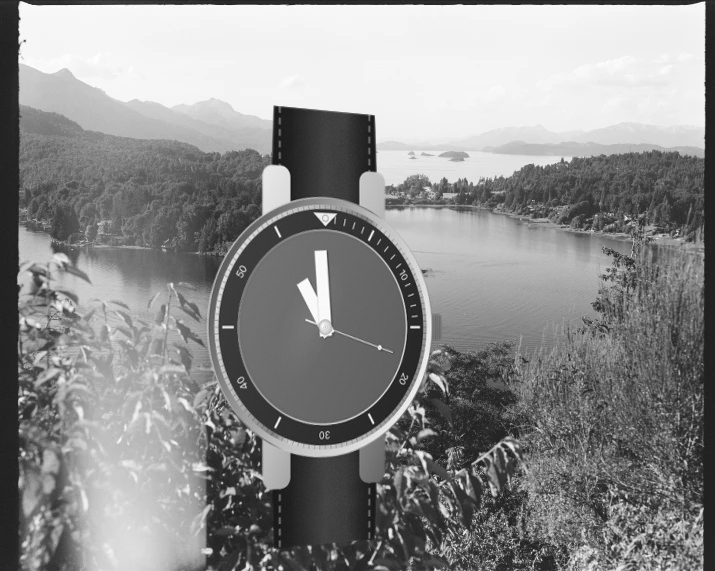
10:59:18
